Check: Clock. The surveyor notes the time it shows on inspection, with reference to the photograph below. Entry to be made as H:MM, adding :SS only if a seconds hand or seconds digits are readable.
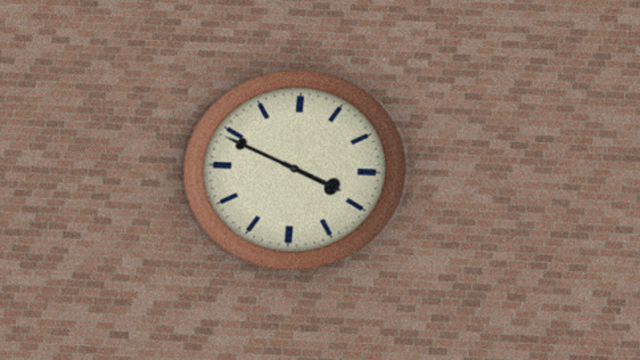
3:49
